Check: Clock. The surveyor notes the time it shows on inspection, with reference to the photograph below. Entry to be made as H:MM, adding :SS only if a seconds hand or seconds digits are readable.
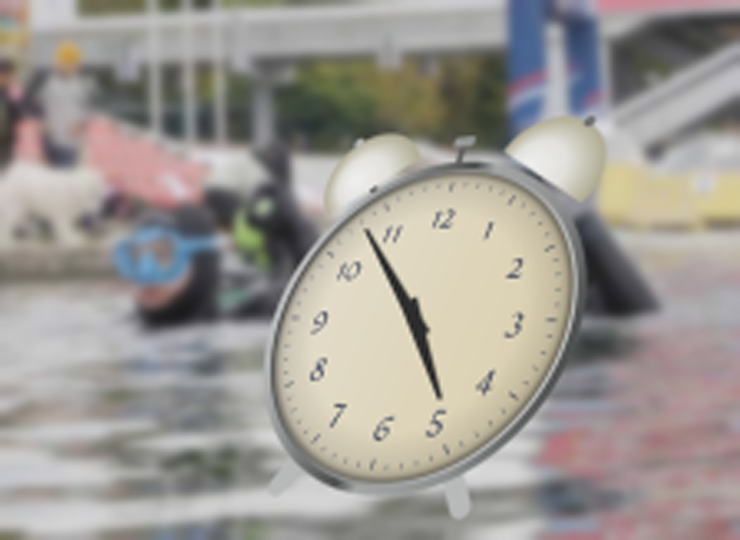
4:53
